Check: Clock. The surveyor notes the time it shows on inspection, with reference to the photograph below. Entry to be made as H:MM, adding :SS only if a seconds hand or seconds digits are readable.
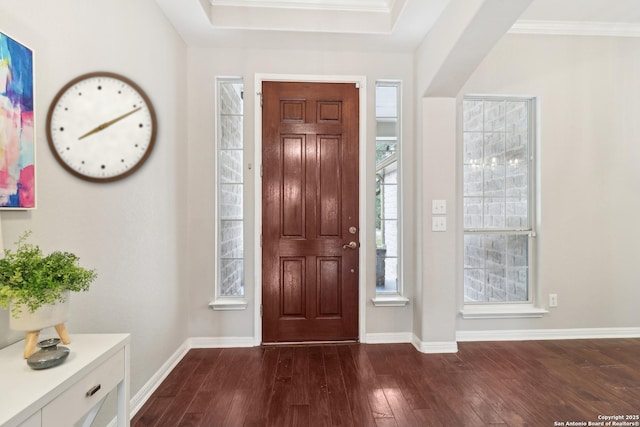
8:11
